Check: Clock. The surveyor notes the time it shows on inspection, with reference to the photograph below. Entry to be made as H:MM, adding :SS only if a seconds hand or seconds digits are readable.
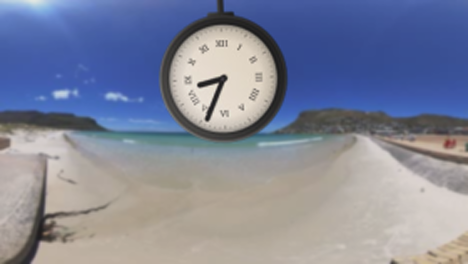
8:34
